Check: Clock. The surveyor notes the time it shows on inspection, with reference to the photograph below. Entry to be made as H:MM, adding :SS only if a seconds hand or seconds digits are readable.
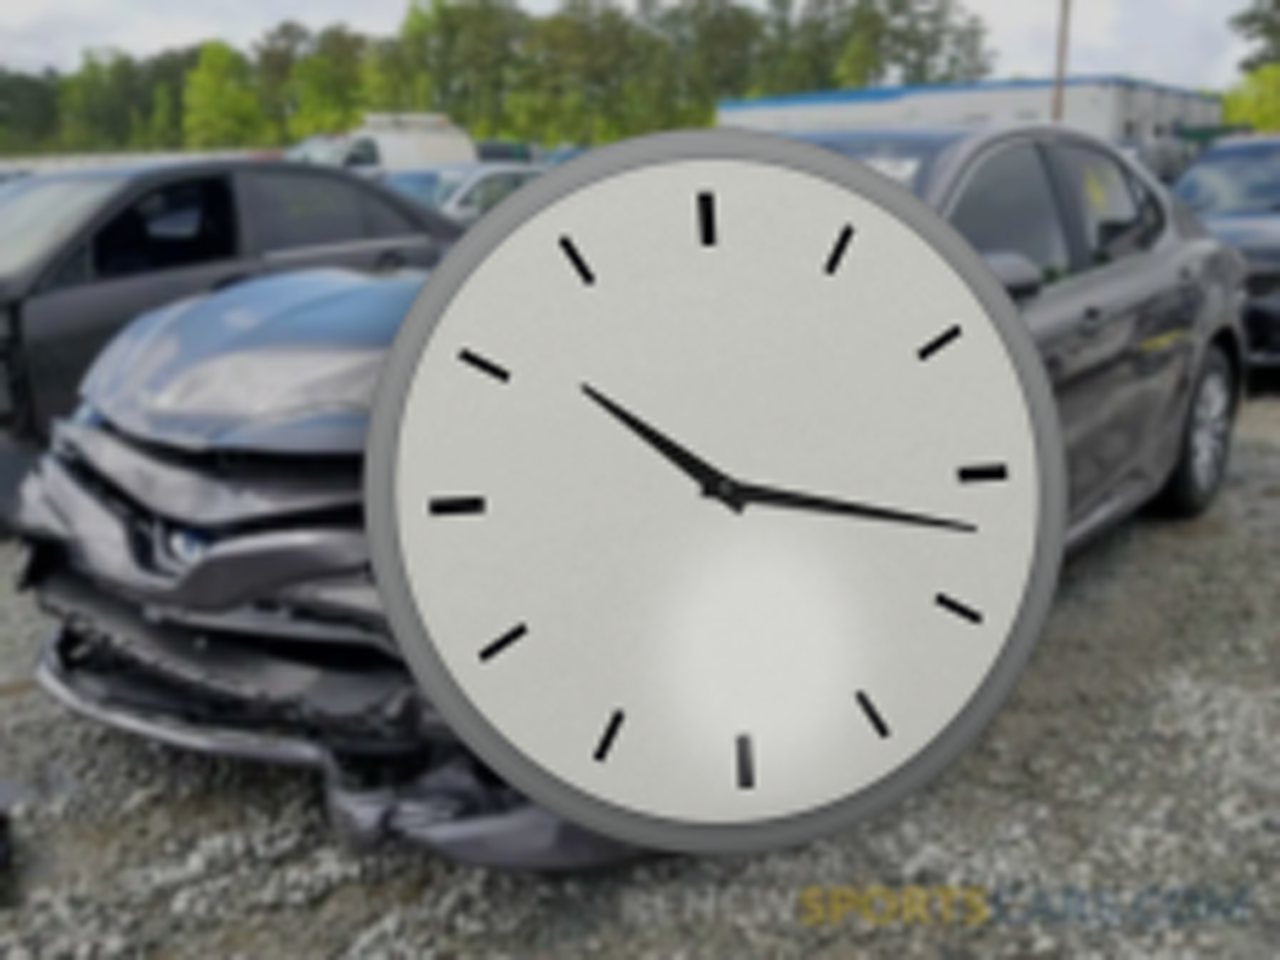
10:17
